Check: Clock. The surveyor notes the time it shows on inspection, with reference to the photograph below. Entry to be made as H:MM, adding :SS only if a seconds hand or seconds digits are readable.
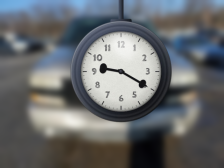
9:20
